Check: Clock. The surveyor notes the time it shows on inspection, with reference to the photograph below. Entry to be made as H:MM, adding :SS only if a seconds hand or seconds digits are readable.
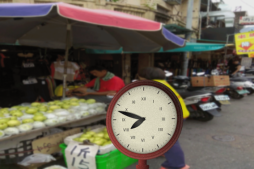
7:48
